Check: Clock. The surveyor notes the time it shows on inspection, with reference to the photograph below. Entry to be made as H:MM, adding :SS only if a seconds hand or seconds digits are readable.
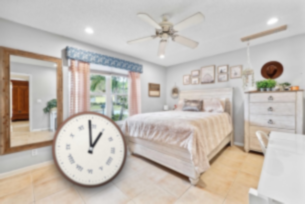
12:59
